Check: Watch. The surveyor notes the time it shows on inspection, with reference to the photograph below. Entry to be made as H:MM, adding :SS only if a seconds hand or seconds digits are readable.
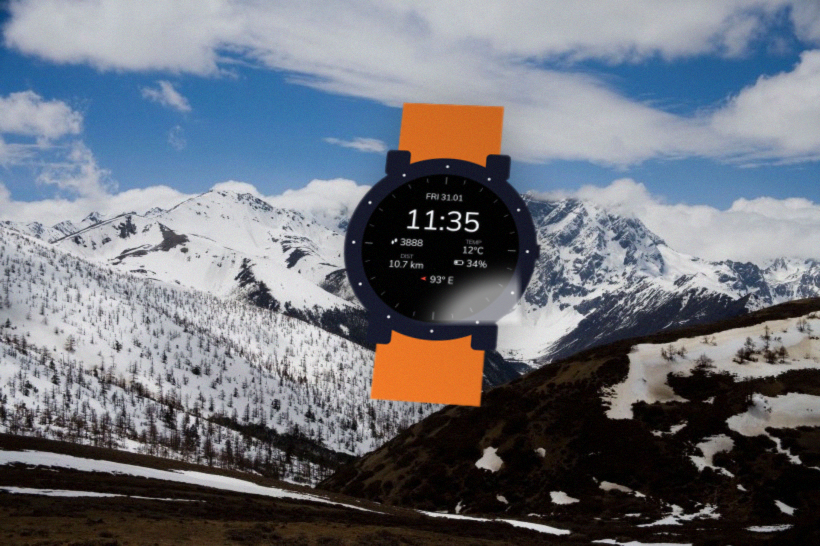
11:35
